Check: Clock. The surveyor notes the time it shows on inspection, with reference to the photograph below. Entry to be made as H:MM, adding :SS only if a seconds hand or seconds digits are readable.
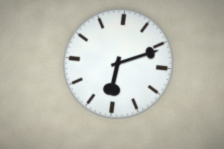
6:11
